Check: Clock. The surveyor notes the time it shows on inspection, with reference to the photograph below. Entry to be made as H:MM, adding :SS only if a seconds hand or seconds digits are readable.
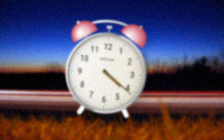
4:21
